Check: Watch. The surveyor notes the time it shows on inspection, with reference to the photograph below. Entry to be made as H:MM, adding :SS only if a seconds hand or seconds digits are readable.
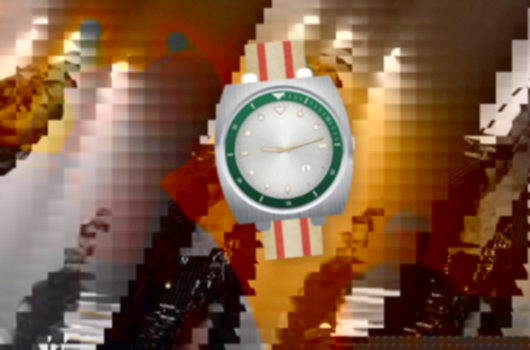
9:13
